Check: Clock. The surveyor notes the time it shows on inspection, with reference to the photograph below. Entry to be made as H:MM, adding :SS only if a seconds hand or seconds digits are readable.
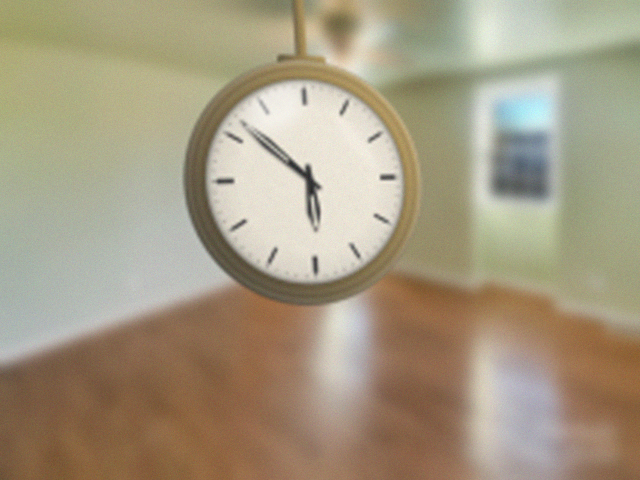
5:52
